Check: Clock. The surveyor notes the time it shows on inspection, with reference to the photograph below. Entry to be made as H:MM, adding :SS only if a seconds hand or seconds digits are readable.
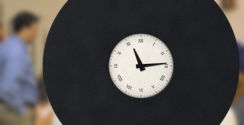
11:14
